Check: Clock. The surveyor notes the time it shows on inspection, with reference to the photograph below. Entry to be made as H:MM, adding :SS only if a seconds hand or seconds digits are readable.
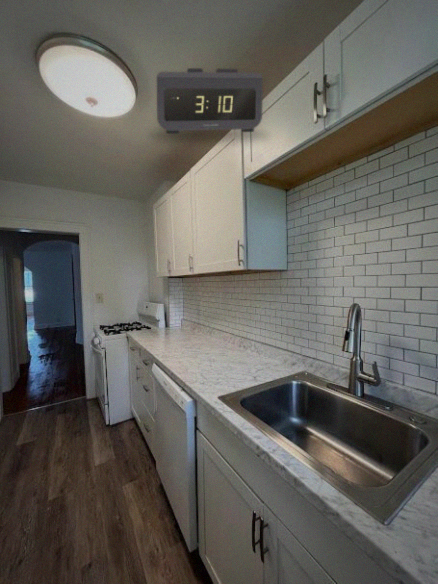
3:10
